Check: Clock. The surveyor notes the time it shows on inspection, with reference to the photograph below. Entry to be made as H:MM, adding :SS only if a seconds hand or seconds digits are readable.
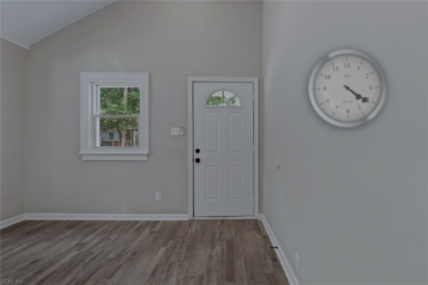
4:21
